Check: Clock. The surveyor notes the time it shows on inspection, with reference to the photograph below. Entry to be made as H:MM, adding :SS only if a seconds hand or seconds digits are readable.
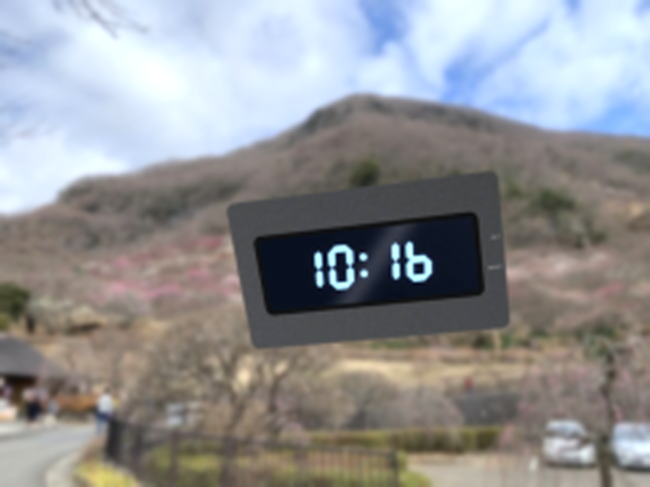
10:16
